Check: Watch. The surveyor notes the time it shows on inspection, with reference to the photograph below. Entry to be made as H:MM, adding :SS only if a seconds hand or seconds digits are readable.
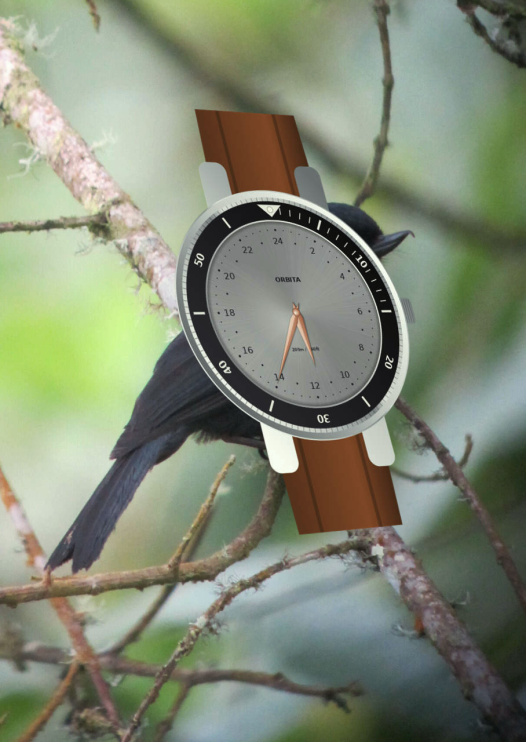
11:35
